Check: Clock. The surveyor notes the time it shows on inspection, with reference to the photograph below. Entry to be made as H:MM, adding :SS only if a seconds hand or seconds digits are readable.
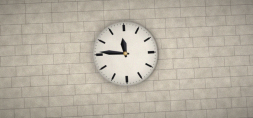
11:46
